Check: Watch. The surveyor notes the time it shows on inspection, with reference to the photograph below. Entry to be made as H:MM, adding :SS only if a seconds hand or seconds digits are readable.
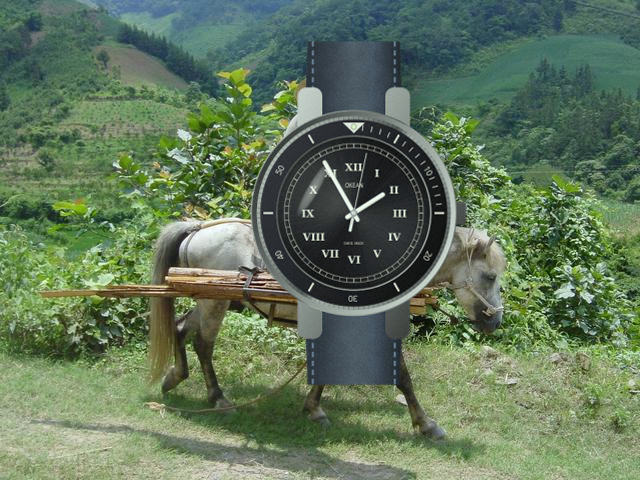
1:55:02
